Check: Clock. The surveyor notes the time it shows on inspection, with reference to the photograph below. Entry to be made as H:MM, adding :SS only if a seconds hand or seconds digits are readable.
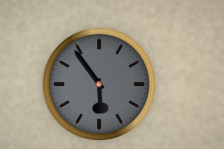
5:54
